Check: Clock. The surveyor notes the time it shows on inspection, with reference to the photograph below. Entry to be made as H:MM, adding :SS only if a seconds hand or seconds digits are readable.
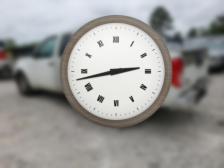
2:43
